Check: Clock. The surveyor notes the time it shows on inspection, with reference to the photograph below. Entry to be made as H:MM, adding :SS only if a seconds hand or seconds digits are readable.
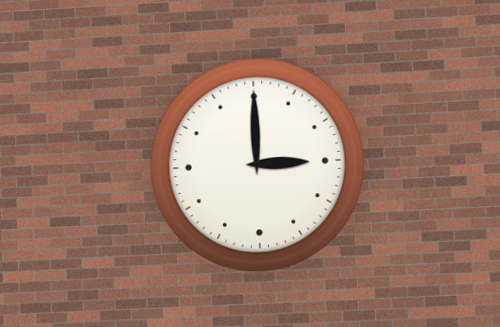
3:00
